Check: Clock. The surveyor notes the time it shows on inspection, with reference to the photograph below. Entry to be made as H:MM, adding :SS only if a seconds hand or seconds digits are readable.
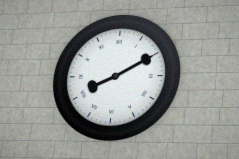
8:10
